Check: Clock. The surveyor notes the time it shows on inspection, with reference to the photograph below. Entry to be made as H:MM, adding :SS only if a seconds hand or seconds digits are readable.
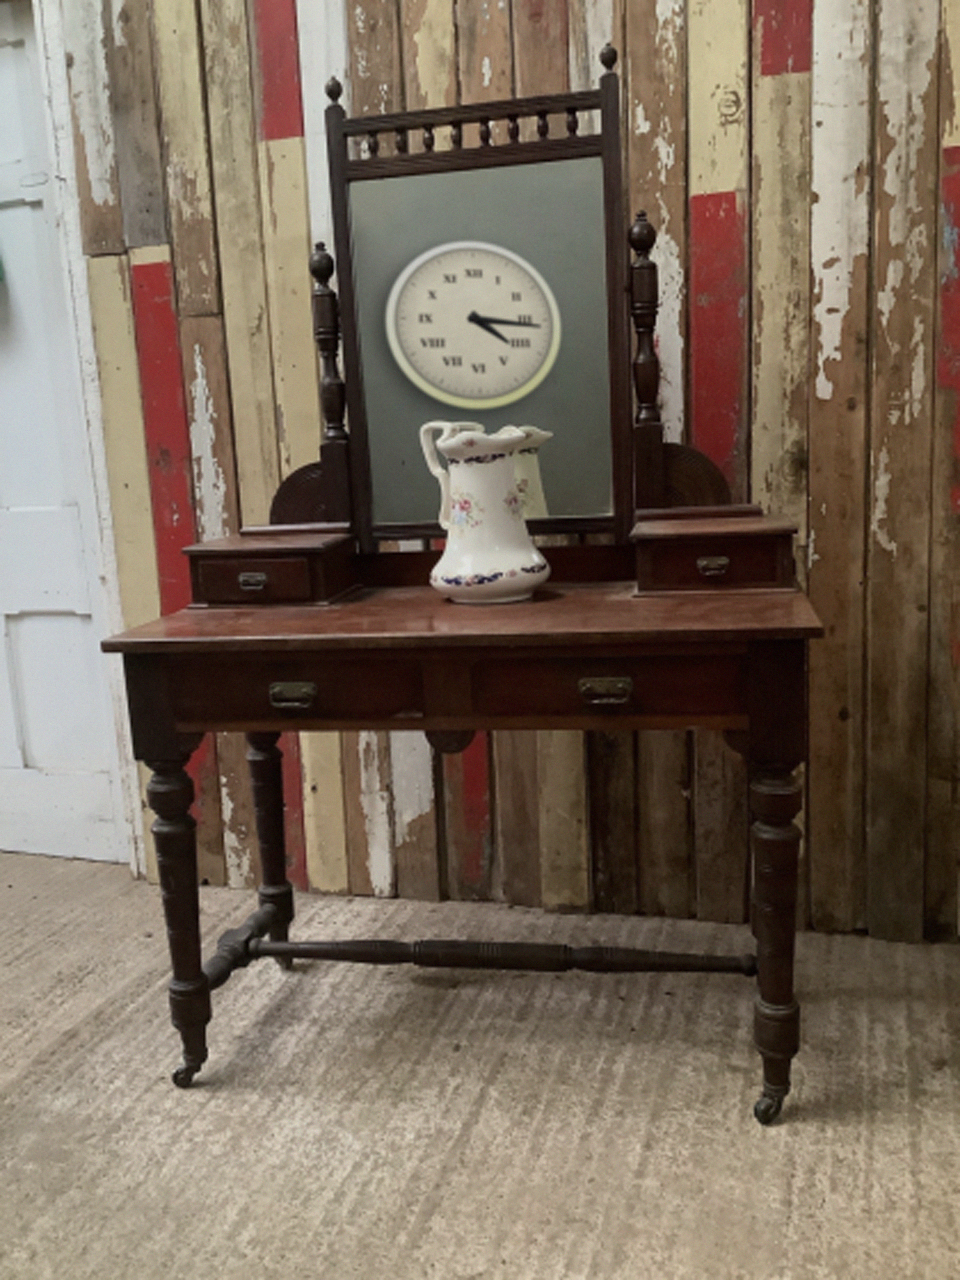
4:16
